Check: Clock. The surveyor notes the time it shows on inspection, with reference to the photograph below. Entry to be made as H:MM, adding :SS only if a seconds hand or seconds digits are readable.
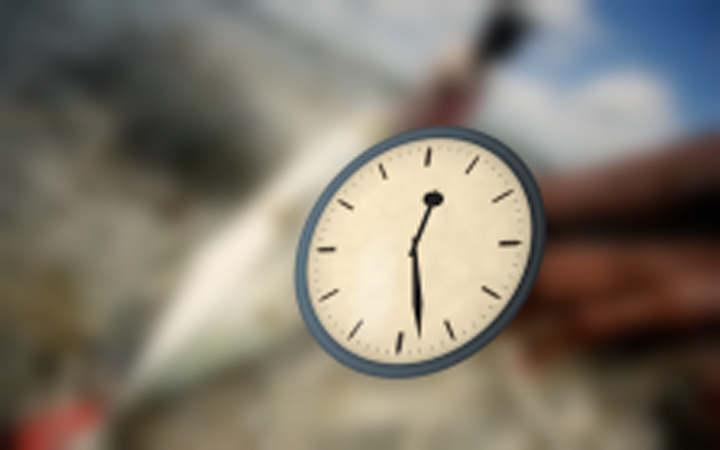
12:28
